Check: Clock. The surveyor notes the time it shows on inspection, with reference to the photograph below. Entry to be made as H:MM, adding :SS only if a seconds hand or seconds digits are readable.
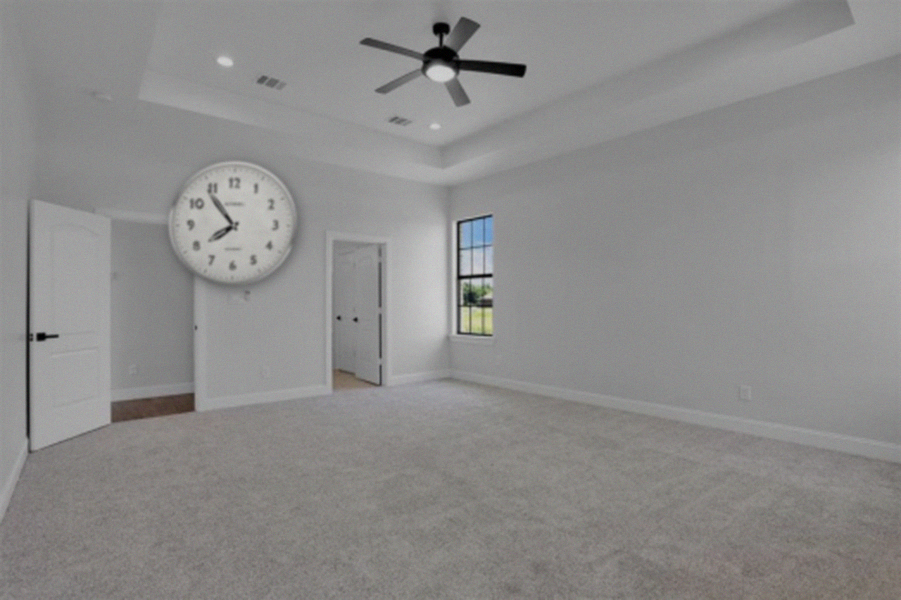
7:54
